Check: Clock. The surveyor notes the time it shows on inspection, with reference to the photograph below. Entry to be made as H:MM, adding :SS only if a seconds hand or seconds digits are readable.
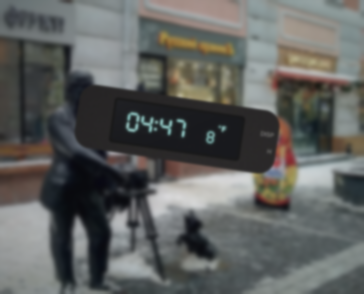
4:47
